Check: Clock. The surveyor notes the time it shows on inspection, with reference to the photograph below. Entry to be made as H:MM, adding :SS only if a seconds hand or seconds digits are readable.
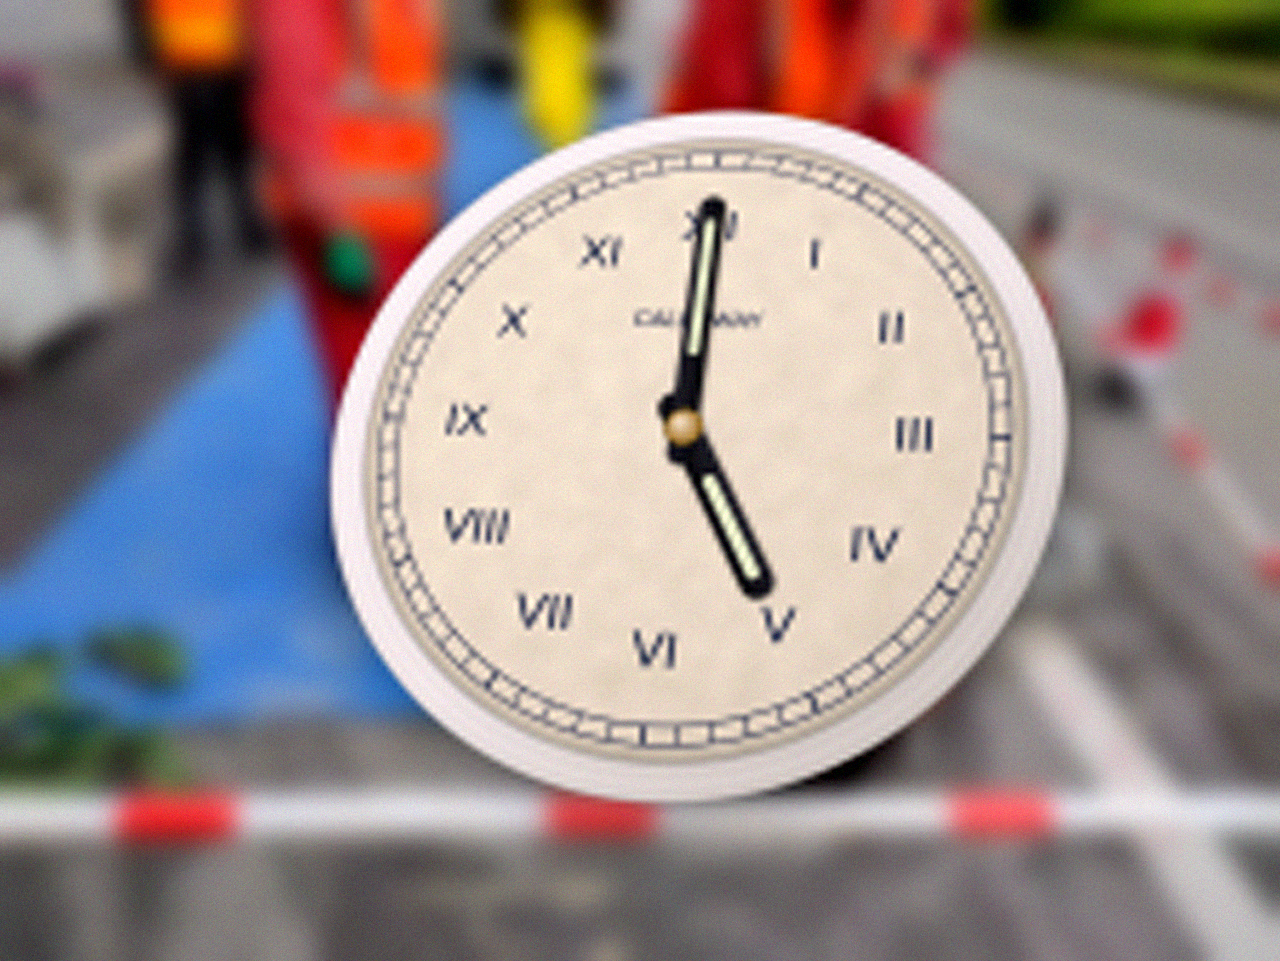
5:00
